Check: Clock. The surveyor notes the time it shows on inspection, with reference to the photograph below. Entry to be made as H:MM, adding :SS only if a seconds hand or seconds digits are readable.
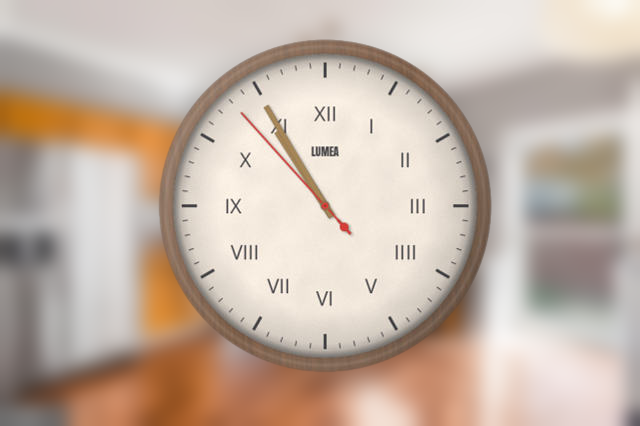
10:54:53
